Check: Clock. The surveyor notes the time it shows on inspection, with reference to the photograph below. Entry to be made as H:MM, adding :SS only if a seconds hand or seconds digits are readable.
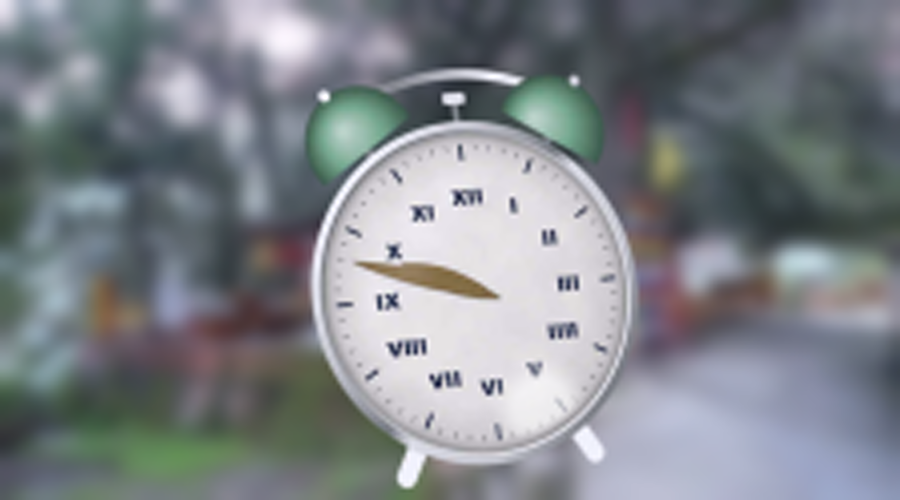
9:48
